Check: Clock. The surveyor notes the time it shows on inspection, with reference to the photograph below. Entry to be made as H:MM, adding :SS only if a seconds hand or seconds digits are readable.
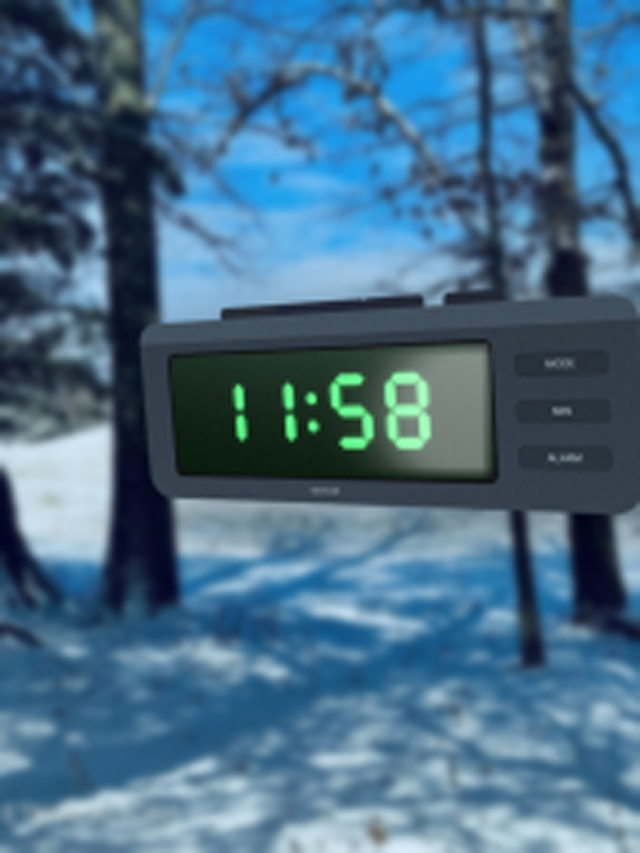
11:58
